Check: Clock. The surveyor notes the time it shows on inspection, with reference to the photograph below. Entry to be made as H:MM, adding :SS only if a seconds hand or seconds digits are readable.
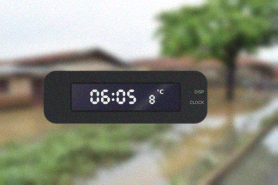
6:05
